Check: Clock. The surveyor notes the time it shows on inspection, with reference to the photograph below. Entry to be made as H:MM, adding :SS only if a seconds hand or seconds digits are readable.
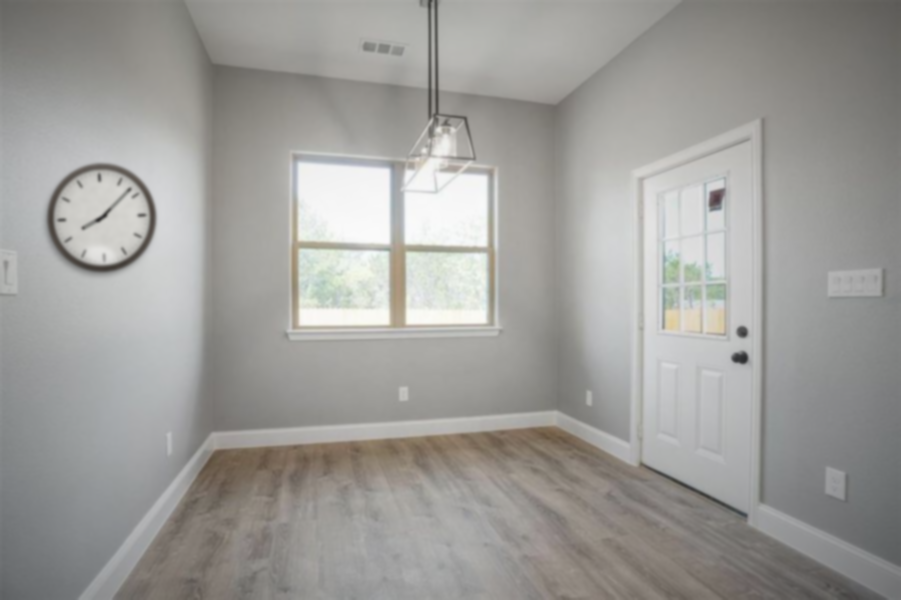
8:08
